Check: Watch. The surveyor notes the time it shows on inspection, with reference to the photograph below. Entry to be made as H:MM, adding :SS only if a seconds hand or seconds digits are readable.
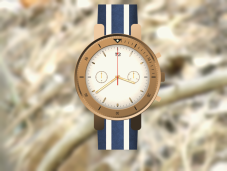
3:39
